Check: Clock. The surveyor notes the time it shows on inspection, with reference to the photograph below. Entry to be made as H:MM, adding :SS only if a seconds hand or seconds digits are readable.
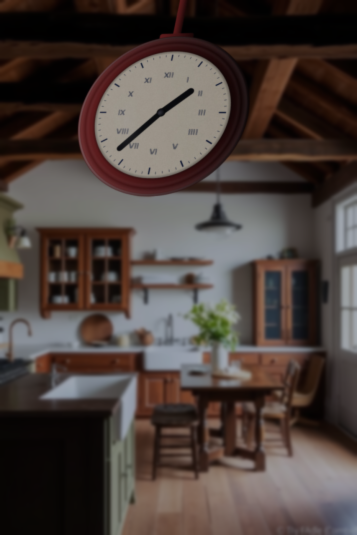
1:37
